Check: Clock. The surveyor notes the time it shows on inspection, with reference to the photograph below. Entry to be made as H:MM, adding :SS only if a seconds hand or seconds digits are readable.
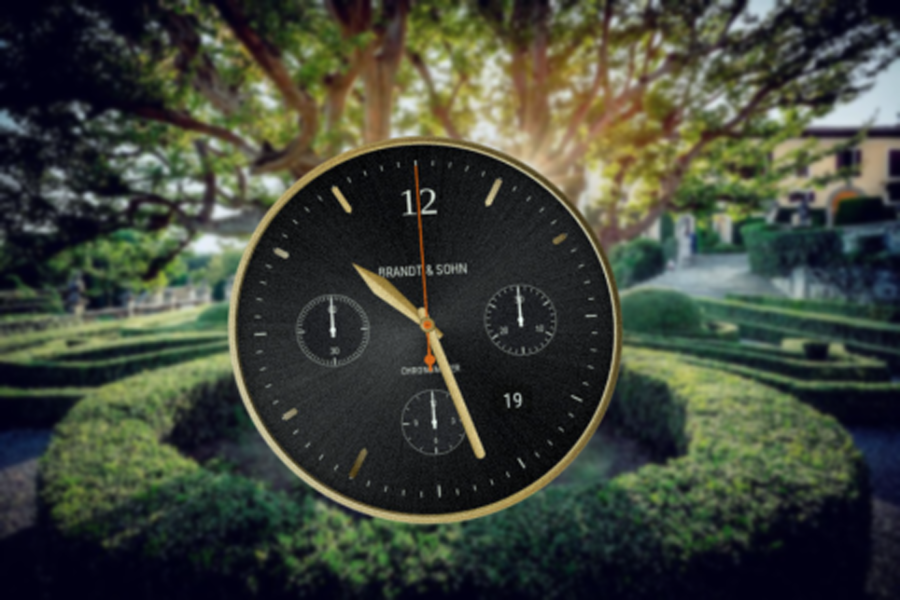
10:27
